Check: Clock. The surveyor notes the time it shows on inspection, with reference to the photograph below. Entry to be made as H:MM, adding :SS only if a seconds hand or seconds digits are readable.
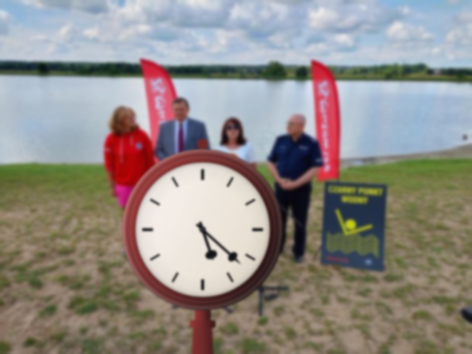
5:22
